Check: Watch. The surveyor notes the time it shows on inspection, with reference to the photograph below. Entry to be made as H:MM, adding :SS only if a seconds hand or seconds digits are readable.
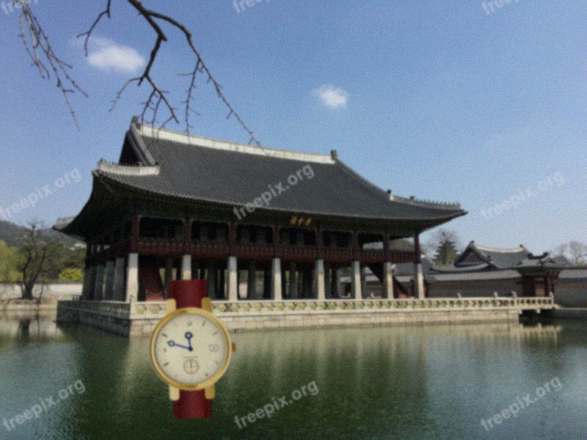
11:48
